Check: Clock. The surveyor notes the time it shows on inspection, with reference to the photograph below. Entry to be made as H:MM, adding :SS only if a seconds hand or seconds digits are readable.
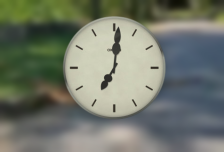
7:01
